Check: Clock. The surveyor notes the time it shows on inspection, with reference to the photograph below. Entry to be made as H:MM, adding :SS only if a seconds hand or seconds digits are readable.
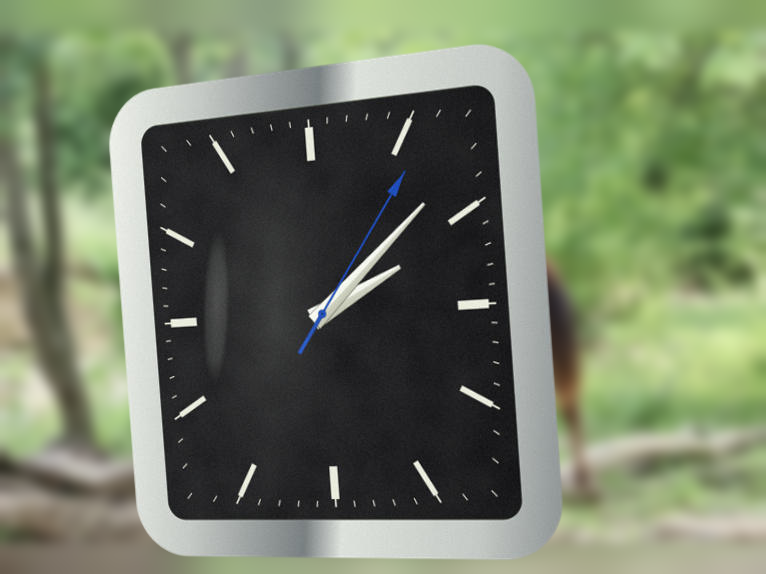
2:08:06
